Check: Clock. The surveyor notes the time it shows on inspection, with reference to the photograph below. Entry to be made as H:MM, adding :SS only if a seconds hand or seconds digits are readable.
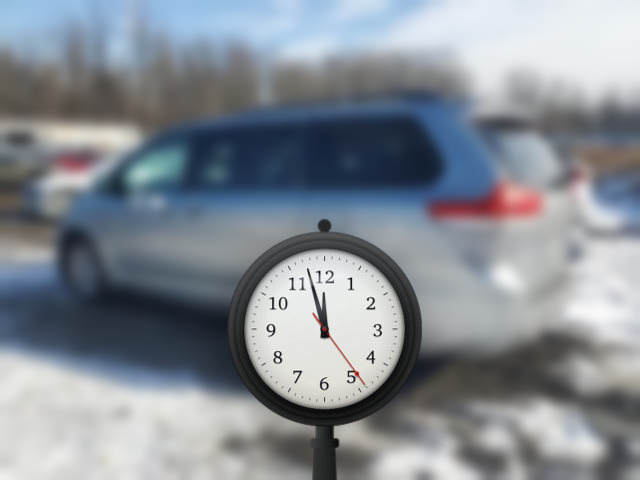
11:57:24
